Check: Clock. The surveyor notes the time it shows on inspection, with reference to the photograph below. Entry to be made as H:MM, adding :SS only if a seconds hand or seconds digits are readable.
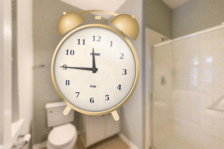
11:45
